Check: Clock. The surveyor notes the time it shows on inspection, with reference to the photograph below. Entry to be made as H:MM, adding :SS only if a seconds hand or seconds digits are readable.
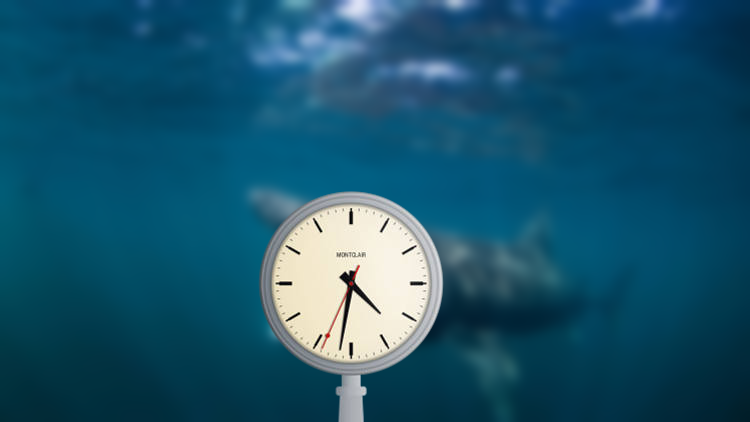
4:31:34
